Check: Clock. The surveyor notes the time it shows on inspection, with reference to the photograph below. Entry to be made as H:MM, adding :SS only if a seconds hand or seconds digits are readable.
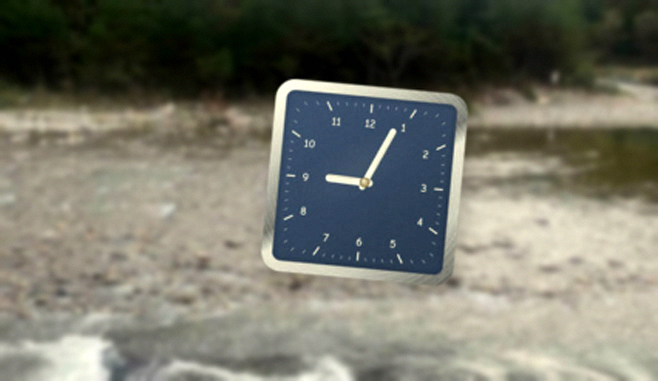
9:04
